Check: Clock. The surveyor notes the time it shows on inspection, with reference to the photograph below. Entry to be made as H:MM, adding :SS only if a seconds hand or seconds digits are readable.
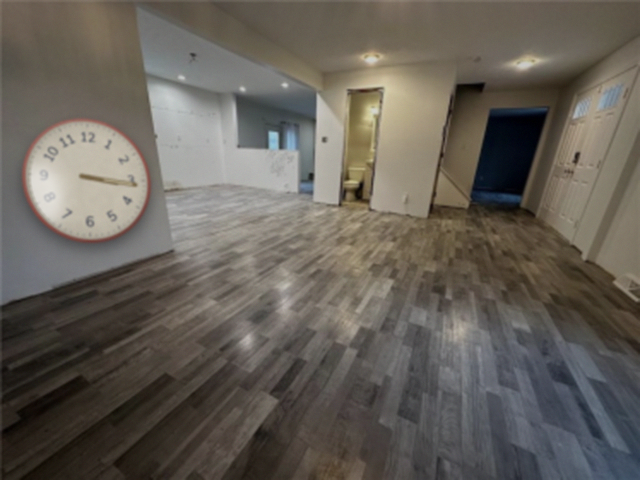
3:16
